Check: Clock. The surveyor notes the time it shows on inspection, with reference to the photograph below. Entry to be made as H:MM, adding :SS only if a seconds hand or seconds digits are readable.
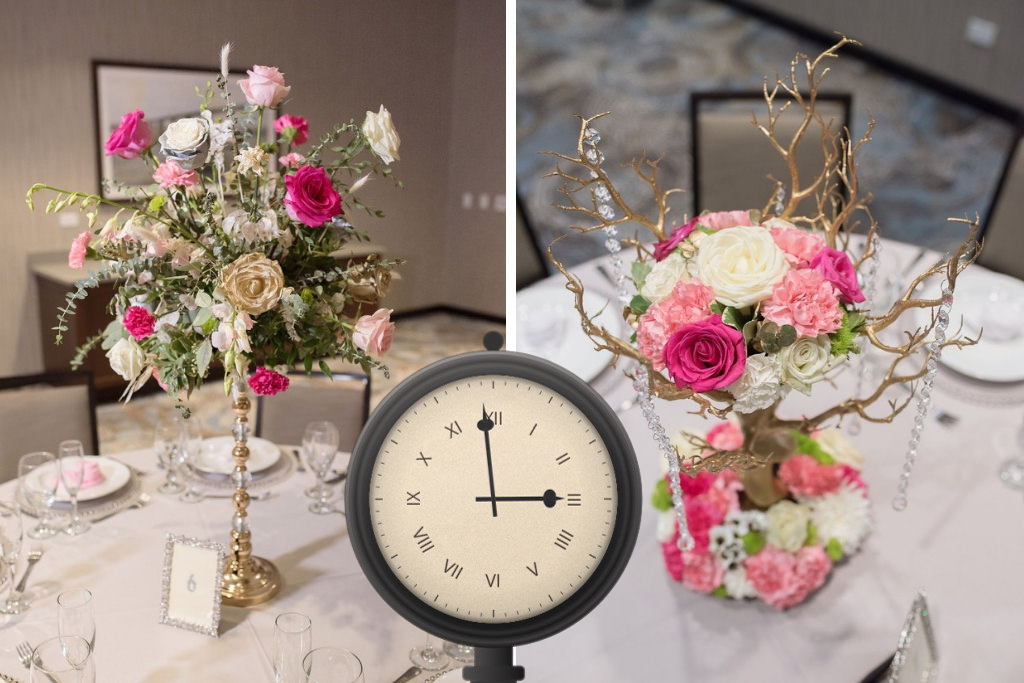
2:59
